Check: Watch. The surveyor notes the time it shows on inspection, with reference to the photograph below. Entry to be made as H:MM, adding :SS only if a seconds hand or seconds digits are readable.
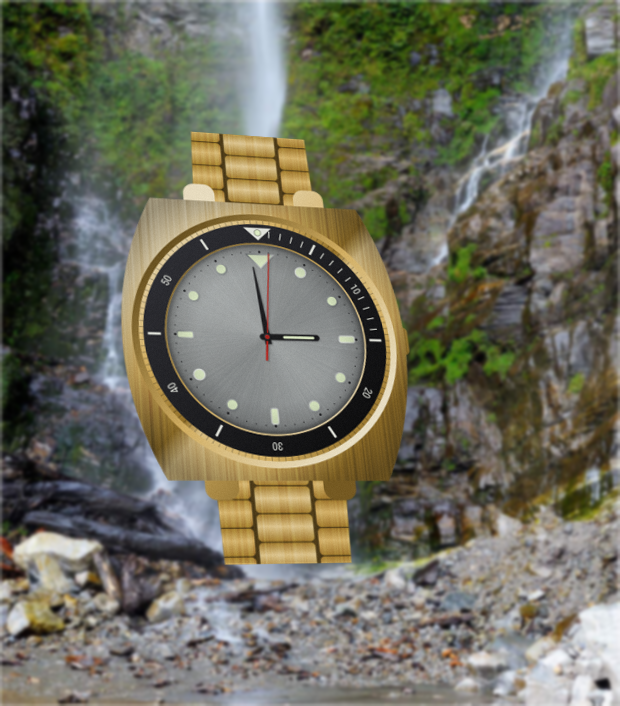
2:59:01
